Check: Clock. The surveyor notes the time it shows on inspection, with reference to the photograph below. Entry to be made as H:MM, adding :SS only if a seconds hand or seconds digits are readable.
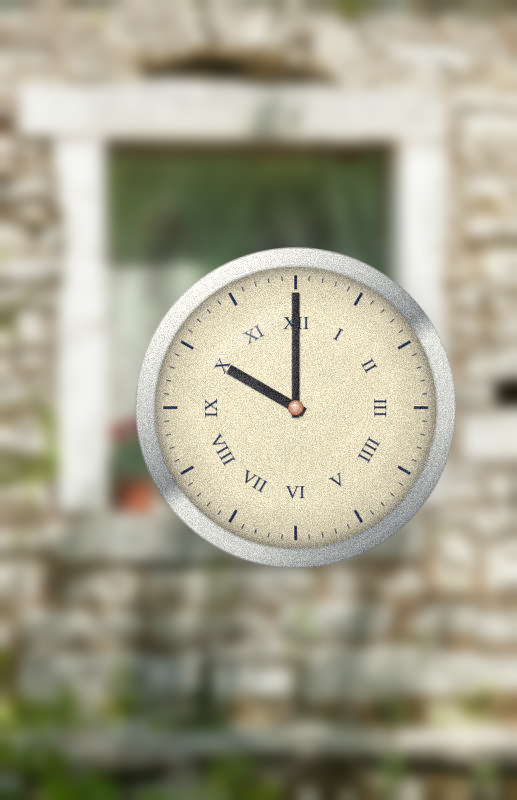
10:00
